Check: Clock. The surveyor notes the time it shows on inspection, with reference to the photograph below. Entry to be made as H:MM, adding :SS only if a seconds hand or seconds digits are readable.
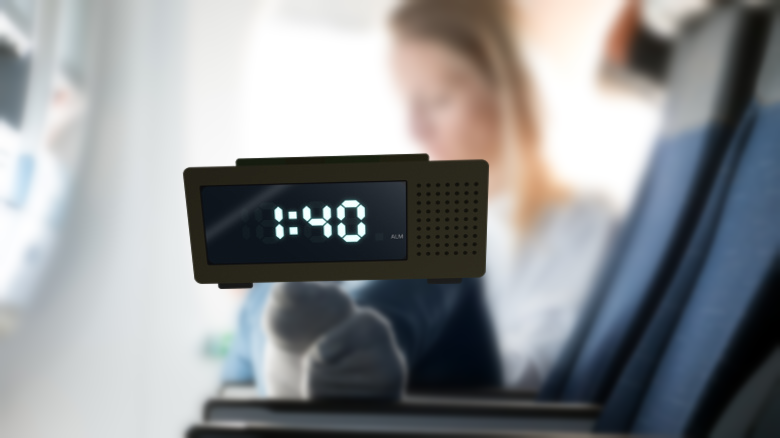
1:40
